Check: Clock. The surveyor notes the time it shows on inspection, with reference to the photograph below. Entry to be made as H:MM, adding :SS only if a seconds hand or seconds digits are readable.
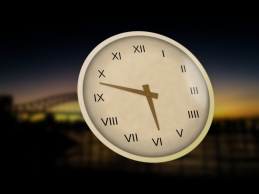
5:48
